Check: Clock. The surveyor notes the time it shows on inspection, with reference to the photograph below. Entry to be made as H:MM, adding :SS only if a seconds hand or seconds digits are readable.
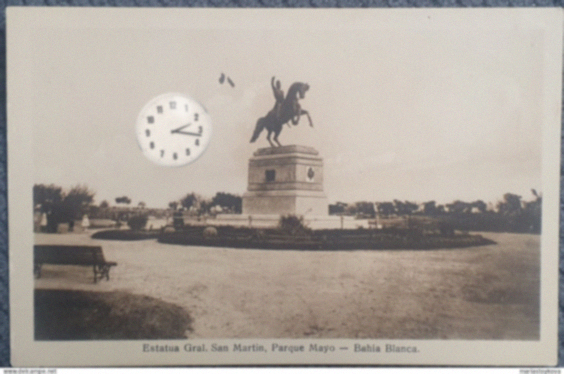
2:17
